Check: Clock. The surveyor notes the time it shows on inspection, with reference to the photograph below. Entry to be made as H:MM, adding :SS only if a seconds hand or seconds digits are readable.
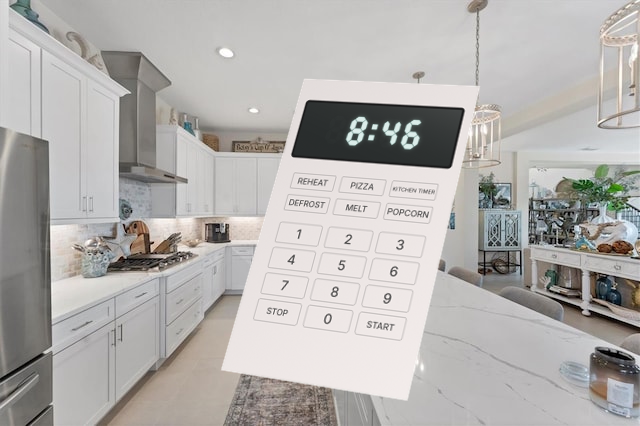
8:46
